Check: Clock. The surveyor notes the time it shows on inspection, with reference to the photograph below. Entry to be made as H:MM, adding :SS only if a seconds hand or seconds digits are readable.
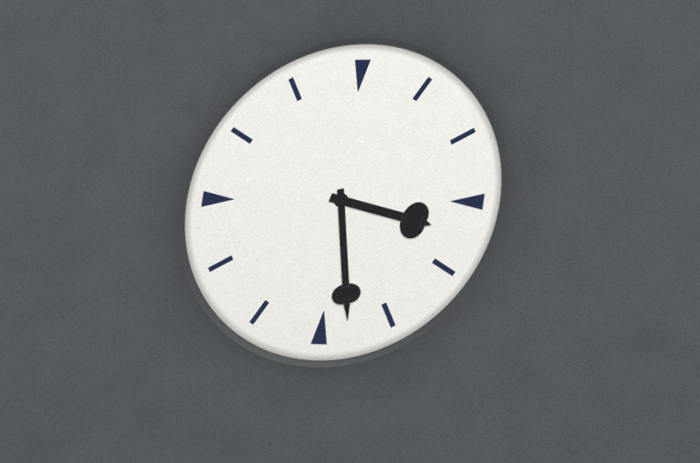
3:28
